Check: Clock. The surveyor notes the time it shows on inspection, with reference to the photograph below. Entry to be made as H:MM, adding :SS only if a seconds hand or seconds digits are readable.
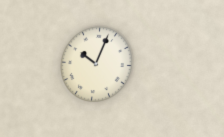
10:03
